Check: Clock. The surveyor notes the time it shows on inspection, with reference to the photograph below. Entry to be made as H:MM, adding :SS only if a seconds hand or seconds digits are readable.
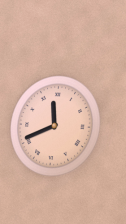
11:41
